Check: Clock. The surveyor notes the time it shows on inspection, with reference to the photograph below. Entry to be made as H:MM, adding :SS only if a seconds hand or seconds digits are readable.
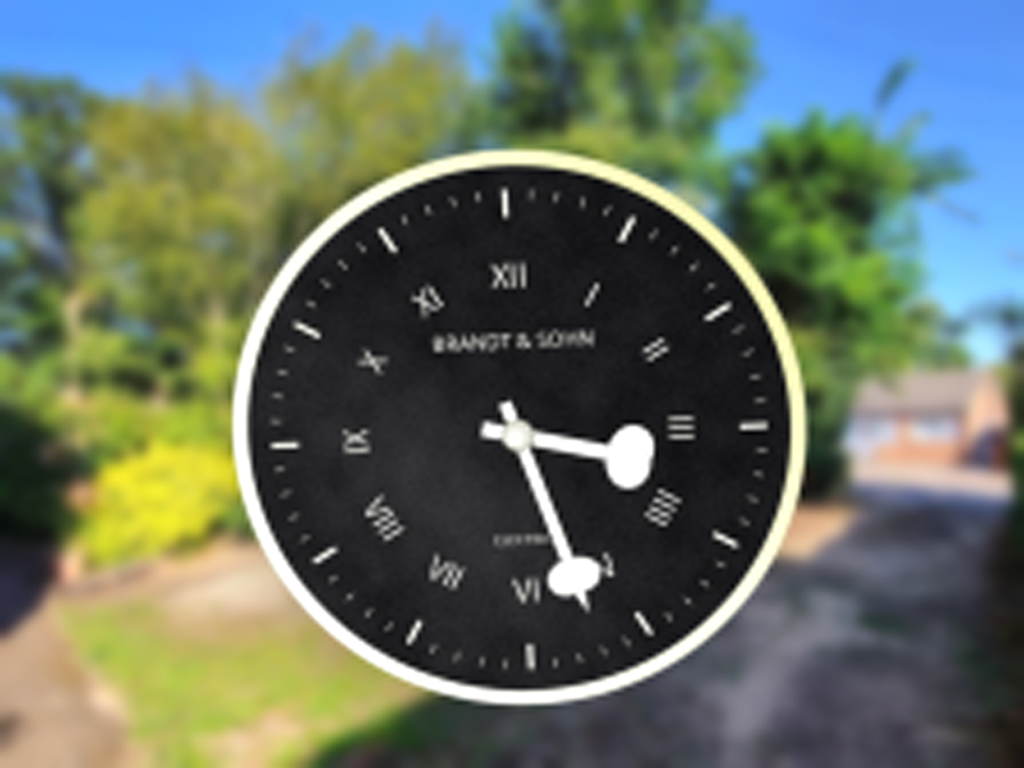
3:27
